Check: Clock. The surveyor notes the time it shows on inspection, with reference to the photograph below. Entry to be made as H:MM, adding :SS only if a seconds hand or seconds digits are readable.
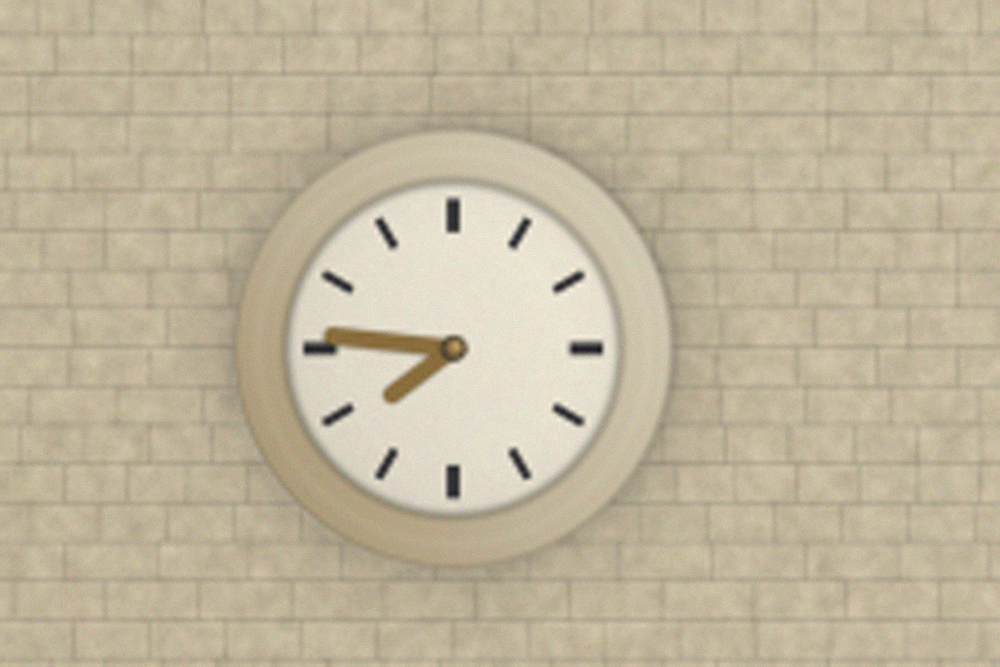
7:46
